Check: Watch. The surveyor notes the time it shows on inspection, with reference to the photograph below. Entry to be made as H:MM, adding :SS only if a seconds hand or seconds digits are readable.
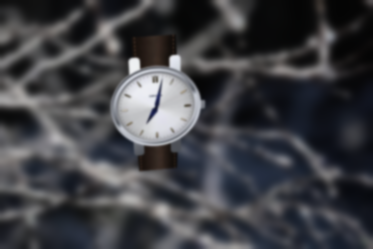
7:02
